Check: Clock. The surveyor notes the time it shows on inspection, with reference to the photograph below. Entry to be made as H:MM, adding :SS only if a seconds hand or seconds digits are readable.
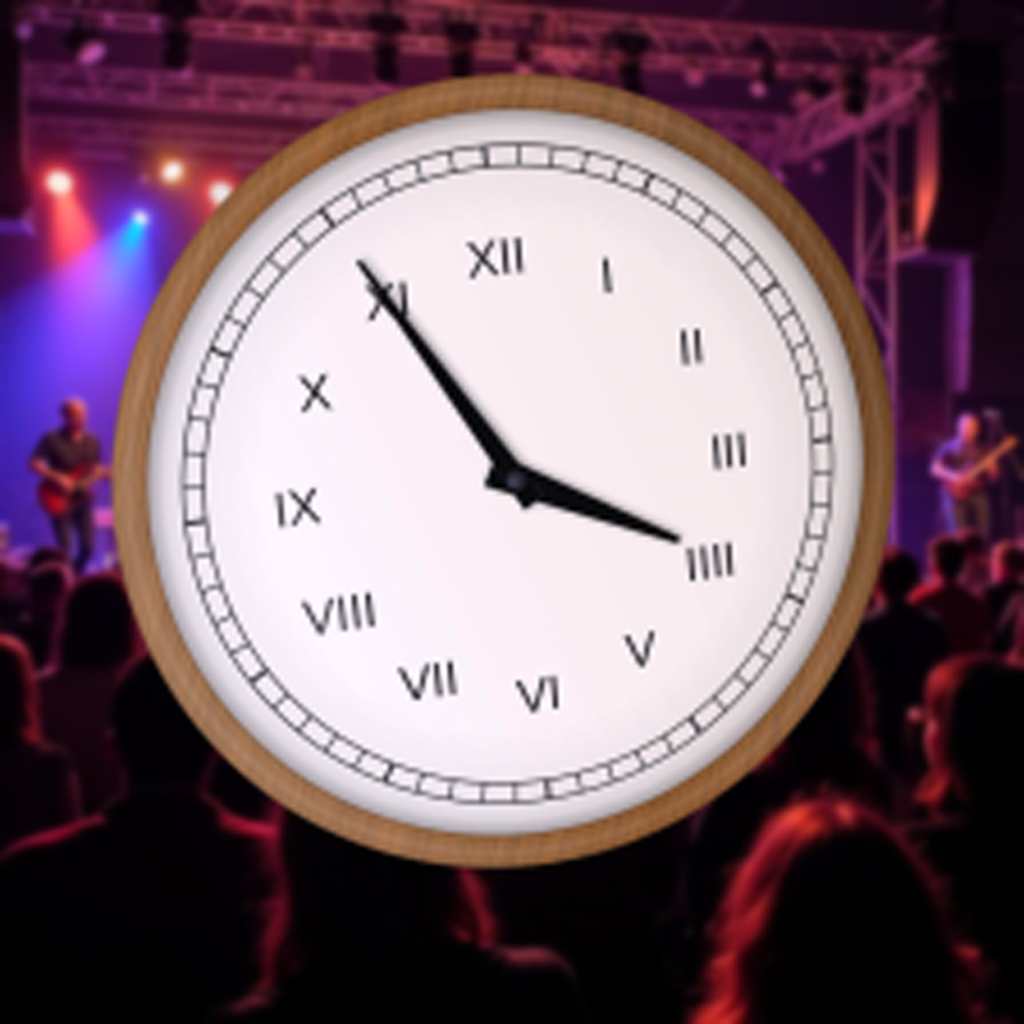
3:55
